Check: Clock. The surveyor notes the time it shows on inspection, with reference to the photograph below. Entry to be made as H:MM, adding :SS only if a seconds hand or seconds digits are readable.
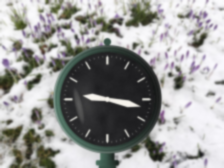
9:17
